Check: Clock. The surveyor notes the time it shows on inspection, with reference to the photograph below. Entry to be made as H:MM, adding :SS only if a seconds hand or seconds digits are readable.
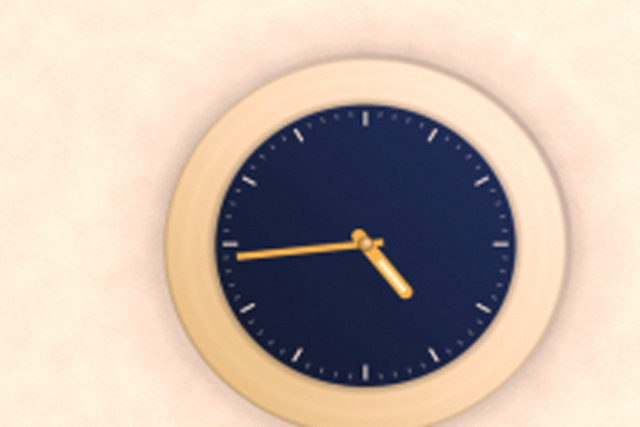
4:44
